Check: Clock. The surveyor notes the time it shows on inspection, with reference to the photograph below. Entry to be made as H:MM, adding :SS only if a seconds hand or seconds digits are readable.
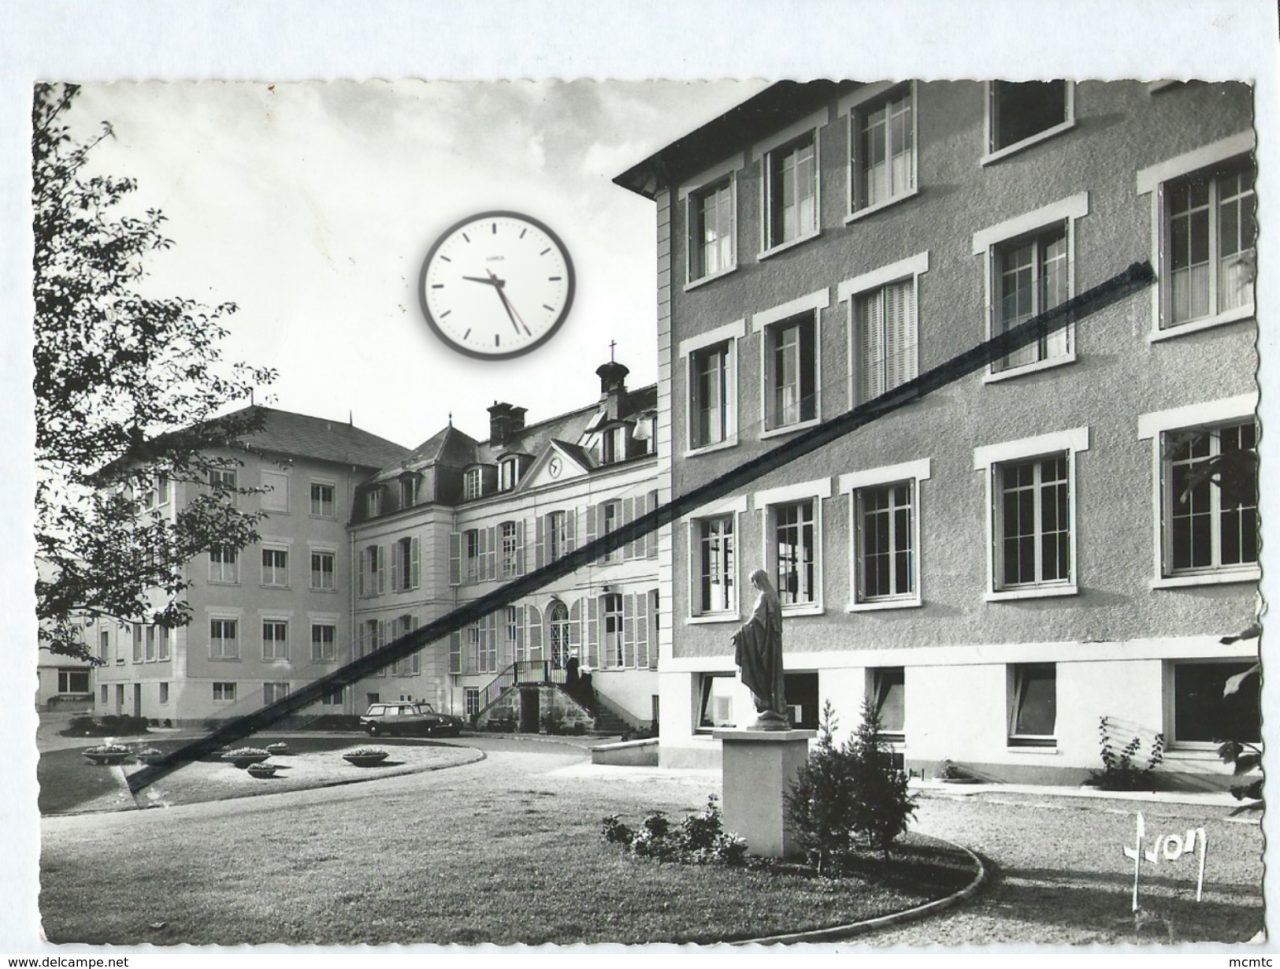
9:26:25
